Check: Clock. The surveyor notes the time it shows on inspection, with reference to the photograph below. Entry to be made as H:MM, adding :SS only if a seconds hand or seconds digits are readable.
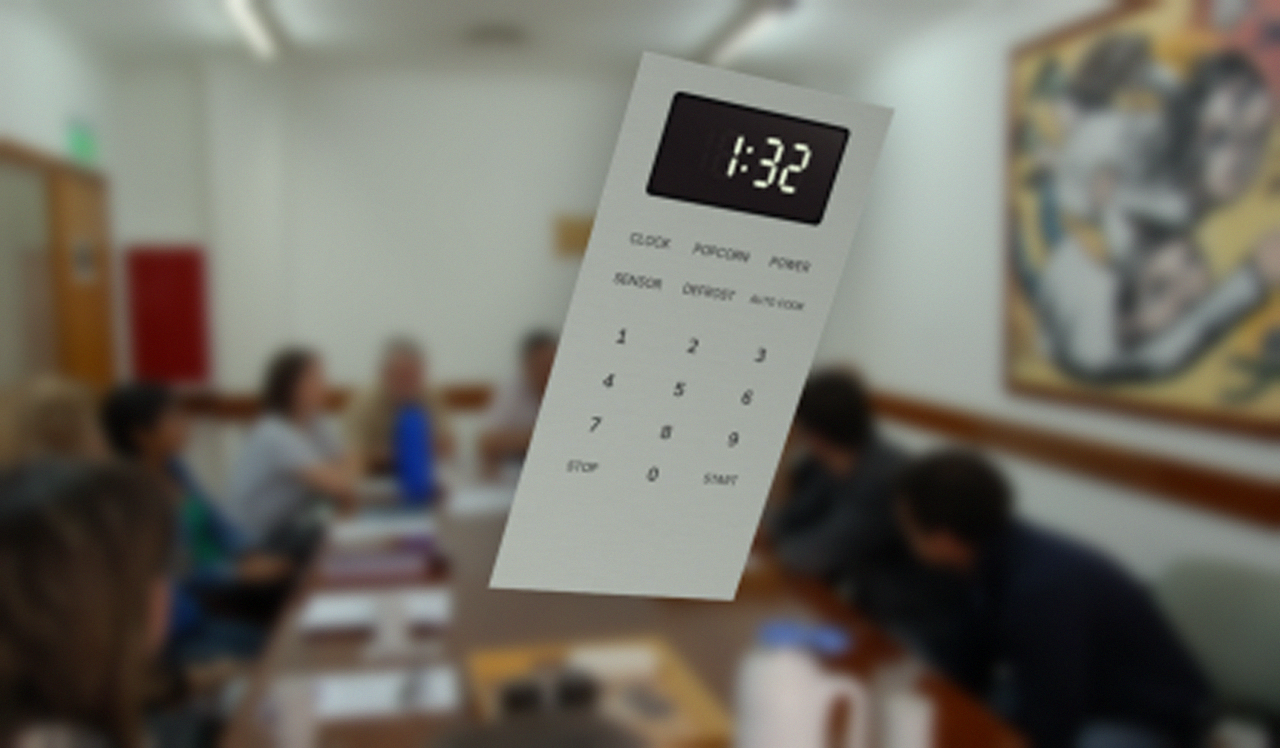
1:32
